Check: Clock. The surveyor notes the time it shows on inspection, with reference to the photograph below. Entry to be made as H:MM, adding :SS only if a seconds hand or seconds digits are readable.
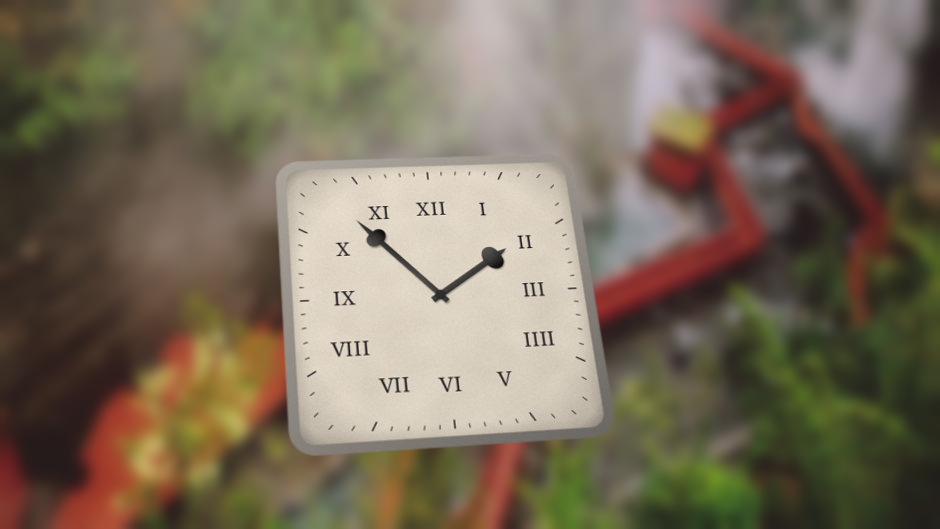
1:53
